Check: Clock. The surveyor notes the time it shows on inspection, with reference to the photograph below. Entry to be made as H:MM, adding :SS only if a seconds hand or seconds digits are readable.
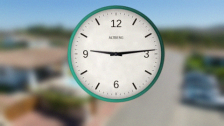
9:14
